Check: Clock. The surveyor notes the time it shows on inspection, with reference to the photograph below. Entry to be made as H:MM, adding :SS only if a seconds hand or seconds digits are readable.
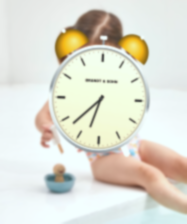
6:38
